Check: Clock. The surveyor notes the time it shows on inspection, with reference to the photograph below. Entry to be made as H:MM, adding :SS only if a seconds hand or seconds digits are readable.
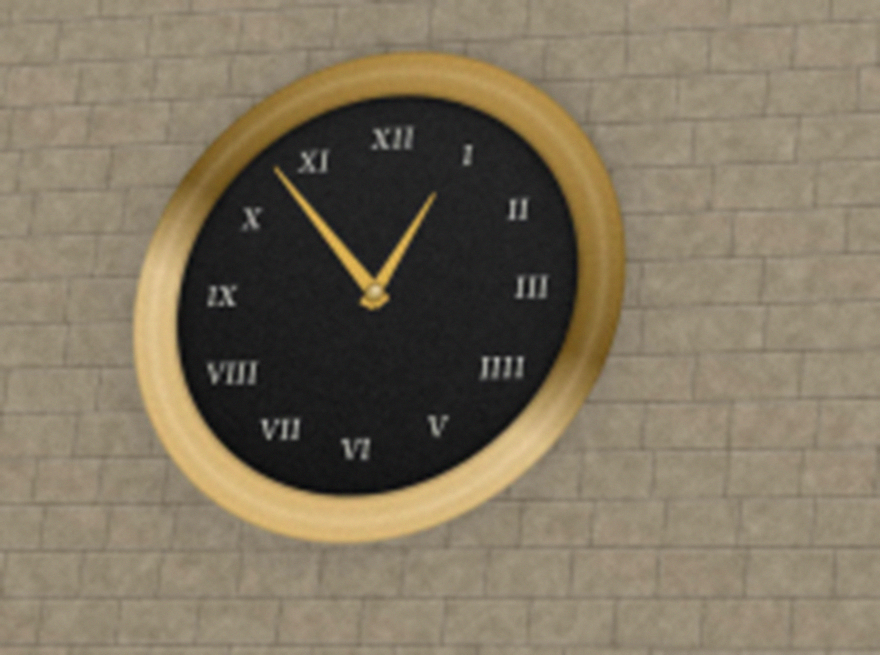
12:53
